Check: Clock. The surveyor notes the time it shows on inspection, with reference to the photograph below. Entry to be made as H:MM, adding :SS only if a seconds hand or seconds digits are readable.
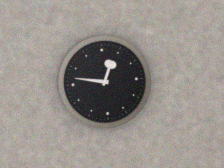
12:47
